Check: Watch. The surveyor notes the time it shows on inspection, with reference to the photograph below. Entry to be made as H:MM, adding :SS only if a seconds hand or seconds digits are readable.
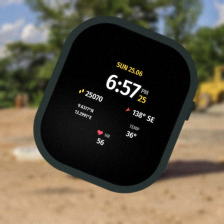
6:57:25
